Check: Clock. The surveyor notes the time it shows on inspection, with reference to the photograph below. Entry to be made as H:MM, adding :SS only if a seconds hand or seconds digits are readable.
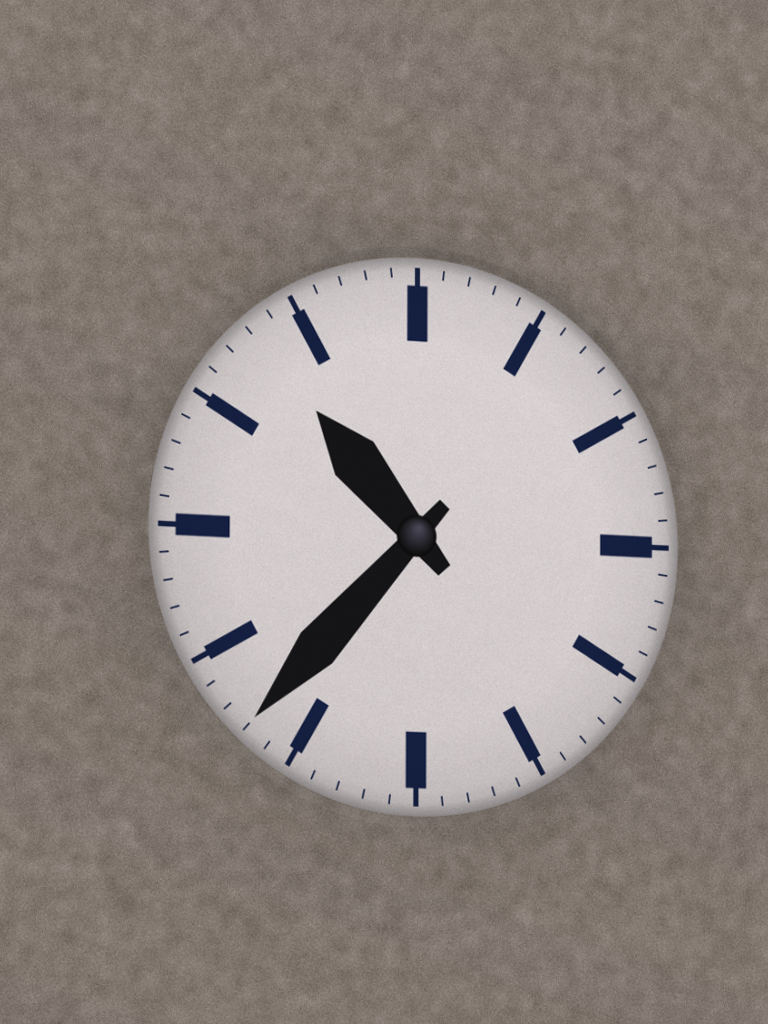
10:37
